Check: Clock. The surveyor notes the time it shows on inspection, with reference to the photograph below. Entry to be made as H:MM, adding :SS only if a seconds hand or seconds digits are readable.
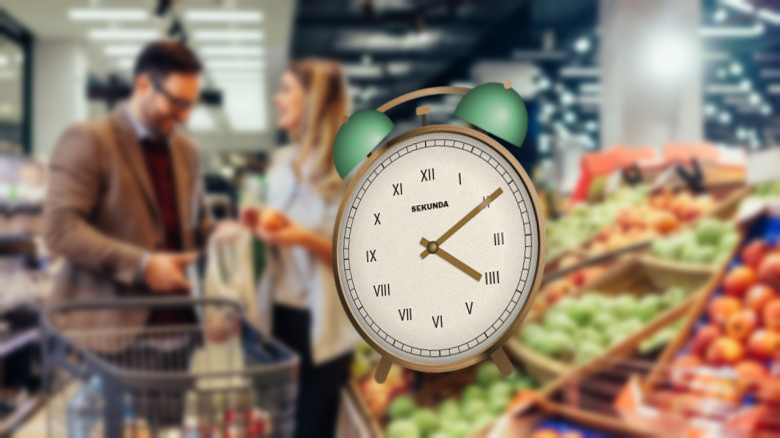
4:10
